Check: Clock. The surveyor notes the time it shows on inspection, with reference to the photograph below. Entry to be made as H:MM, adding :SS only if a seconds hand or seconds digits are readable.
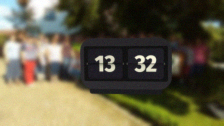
13:32
